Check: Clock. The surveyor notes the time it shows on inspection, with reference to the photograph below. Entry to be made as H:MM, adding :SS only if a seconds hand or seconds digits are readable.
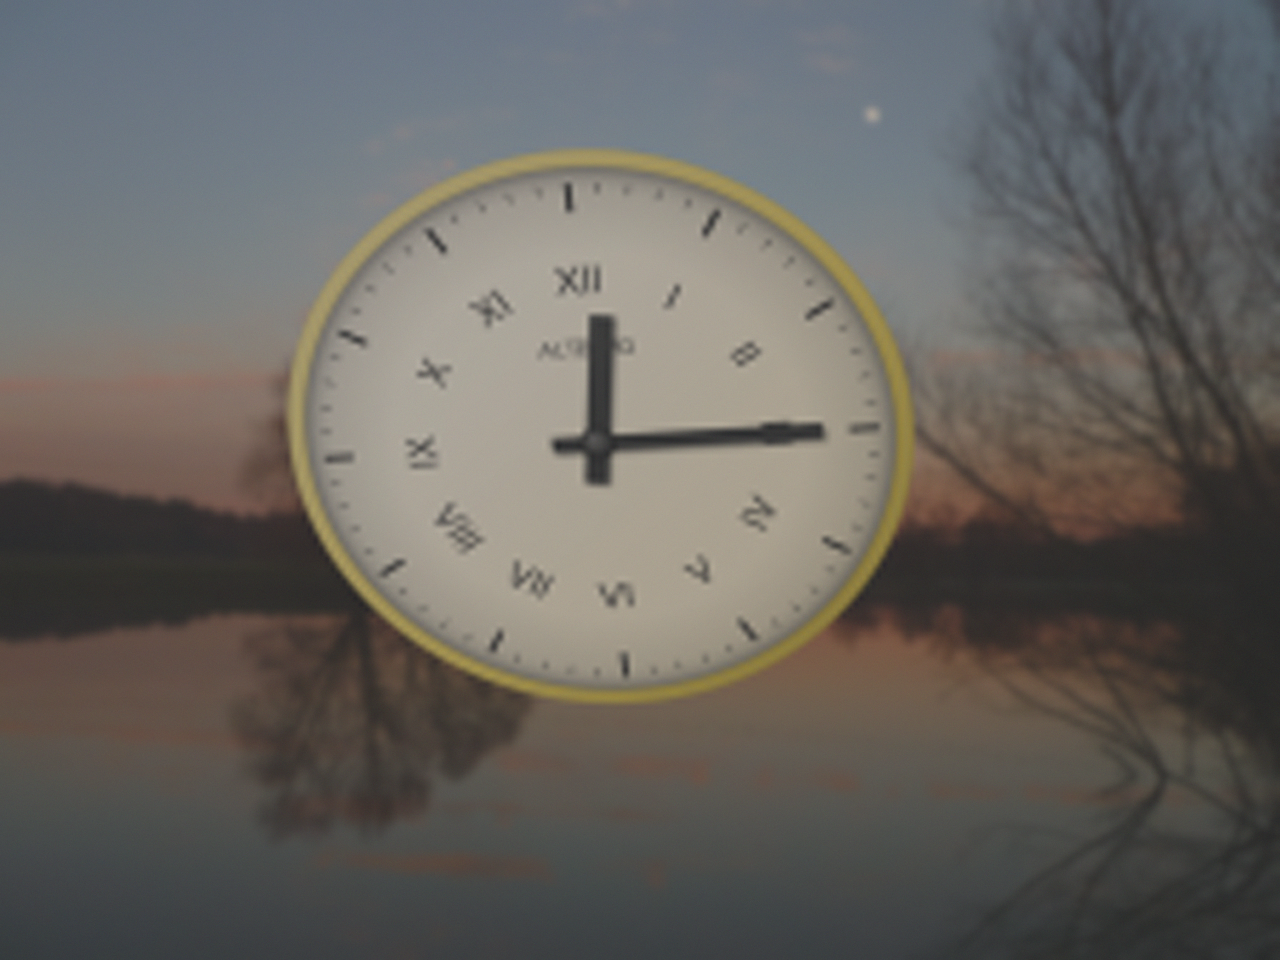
12:15
